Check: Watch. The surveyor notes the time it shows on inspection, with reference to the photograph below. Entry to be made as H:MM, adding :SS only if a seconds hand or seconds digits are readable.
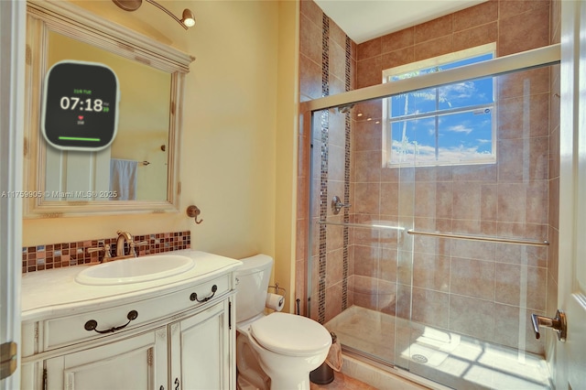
7:18
